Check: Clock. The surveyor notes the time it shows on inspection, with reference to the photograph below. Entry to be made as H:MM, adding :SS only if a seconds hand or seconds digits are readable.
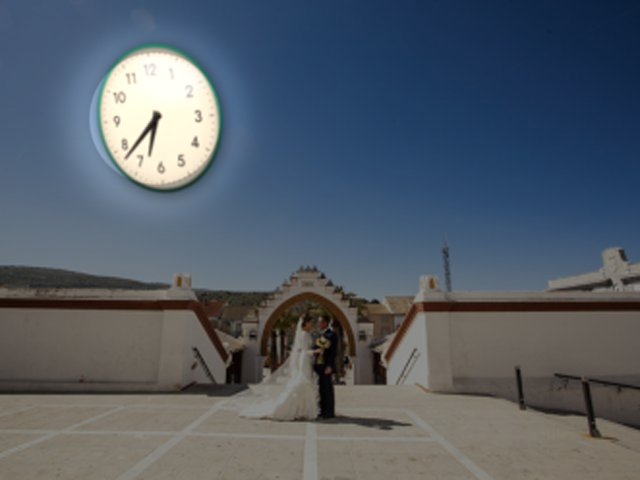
6:38
